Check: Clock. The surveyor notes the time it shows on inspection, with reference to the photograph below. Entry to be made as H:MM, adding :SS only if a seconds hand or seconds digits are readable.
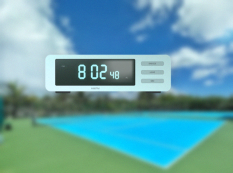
8:02:48
